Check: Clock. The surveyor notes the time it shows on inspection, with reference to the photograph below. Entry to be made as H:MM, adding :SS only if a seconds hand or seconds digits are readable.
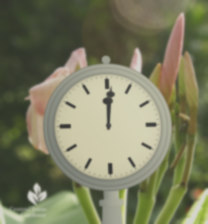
12:01
